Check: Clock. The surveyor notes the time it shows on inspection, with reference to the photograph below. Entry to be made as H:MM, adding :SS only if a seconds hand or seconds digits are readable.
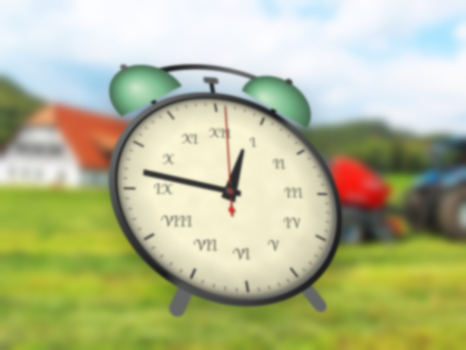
12:47:01
